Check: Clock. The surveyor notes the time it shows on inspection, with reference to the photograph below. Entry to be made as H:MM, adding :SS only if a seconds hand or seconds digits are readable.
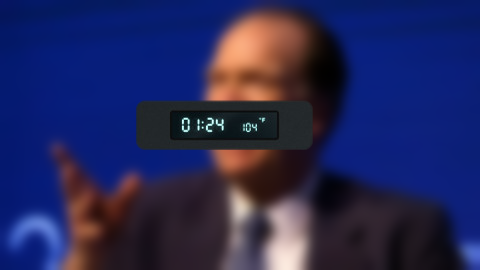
1:24
